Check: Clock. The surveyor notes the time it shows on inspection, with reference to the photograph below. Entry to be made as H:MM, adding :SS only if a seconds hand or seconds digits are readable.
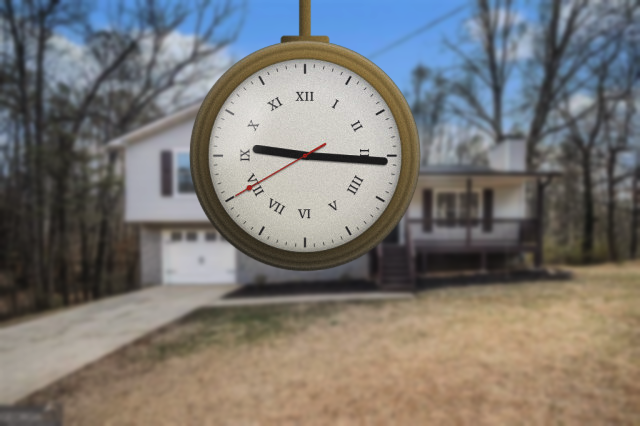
9:15:40
